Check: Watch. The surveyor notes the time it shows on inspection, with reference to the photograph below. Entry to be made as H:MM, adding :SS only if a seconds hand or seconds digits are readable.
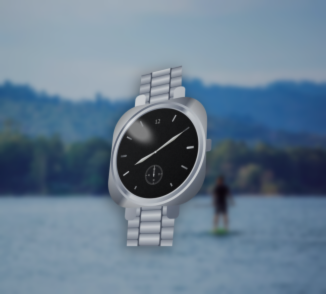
8:10
